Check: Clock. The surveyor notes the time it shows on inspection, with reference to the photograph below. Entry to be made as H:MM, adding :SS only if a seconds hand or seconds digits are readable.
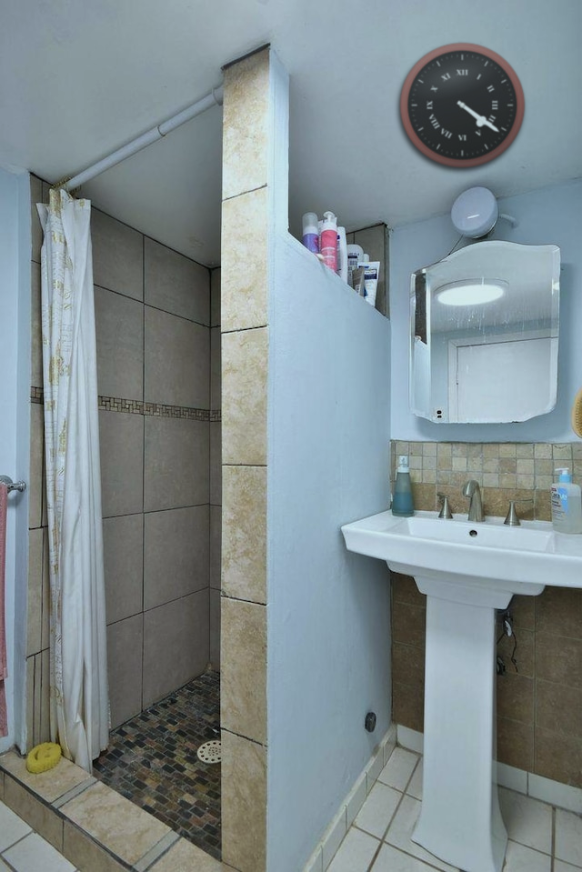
4:21
